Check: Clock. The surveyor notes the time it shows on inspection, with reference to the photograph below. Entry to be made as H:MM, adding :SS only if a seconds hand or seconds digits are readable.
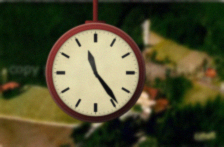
11:24
